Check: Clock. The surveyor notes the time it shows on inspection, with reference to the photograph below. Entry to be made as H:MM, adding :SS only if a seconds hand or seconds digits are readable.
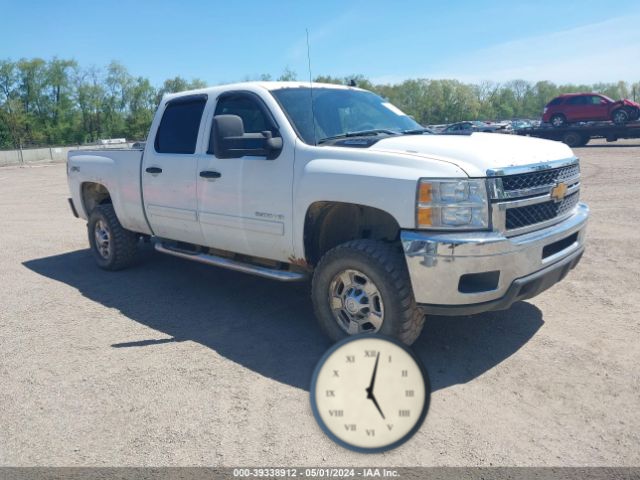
5:02
